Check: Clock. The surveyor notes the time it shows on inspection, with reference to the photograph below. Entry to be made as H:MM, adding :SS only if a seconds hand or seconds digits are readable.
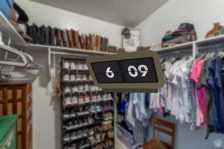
6:09
